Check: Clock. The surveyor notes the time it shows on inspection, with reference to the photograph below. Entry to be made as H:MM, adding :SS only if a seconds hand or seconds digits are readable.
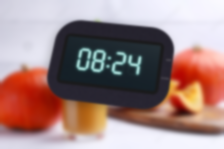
8:24
